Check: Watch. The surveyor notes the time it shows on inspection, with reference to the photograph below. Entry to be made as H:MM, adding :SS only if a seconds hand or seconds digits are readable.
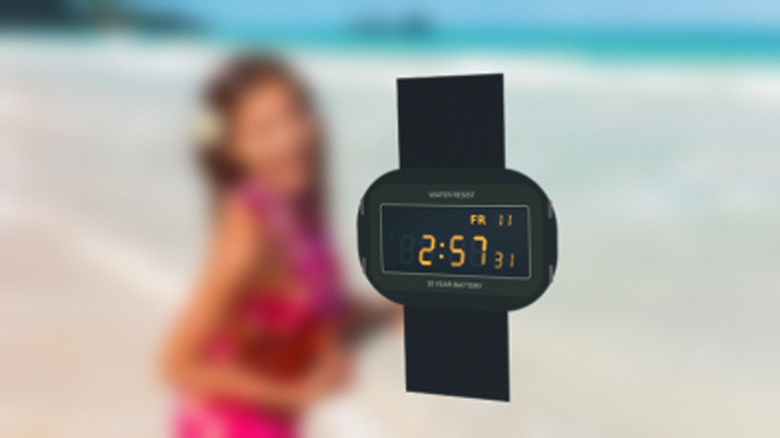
2:57:31
